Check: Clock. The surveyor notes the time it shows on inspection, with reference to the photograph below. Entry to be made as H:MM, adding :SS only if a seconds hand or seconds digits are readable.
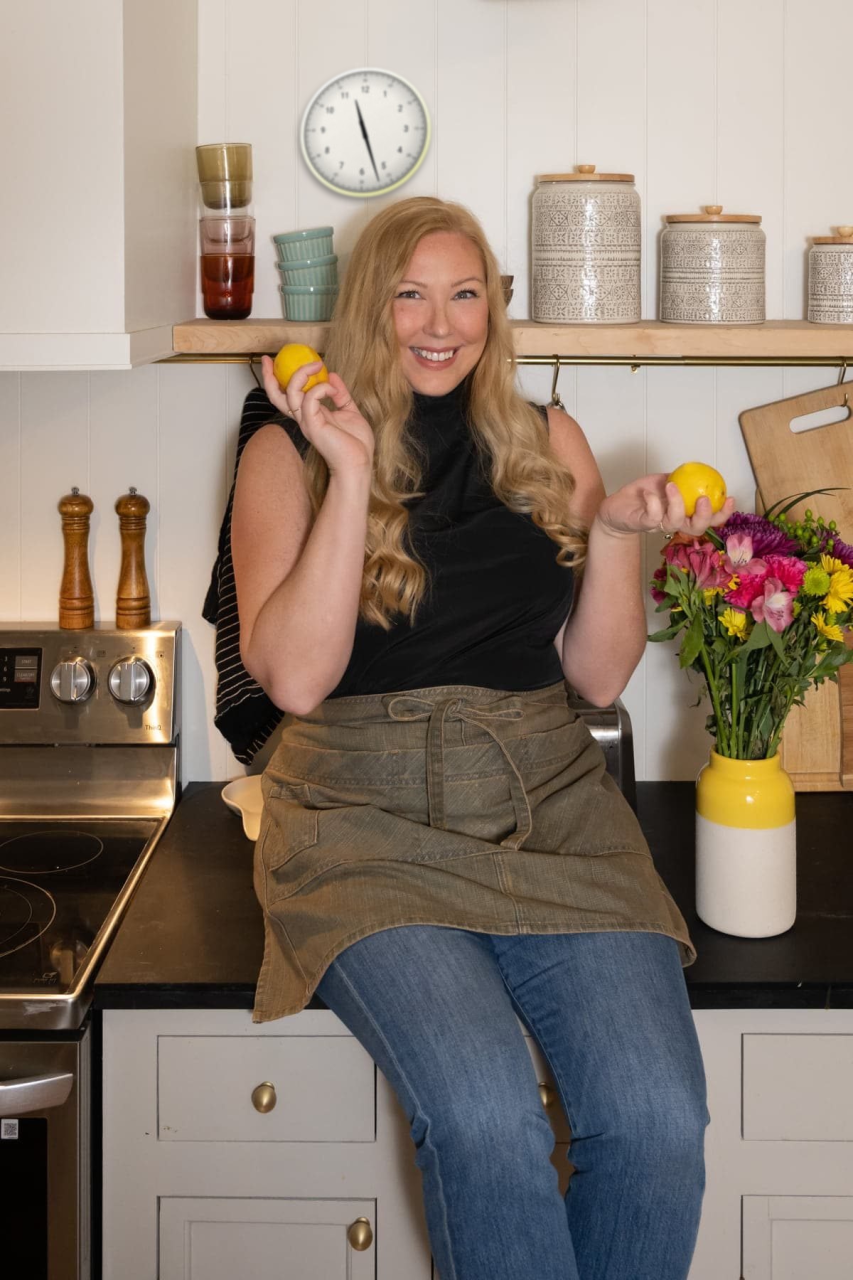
11:27
